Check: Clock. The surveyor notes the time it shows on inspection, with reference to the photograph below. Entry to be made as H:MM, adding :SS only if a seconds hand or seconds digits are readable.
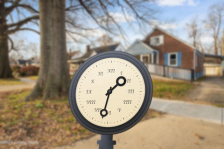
1:32
